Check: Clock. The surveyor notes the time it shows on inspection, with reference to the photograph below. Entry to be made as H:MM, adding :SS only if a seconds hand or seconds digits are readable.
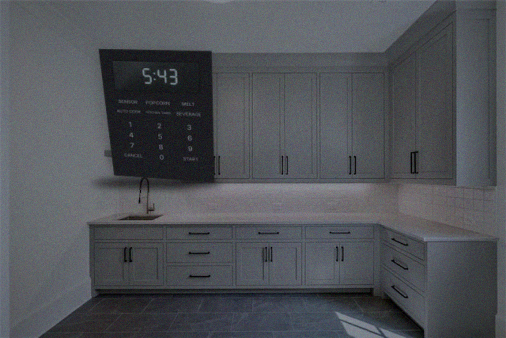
5:43
